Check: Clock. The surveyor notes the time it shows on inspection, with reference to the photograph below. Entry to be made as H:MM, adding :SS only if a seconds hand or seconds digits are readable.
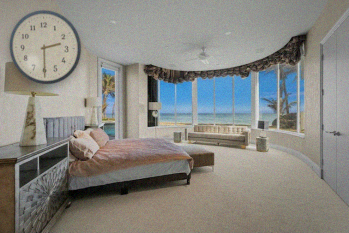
2:30
